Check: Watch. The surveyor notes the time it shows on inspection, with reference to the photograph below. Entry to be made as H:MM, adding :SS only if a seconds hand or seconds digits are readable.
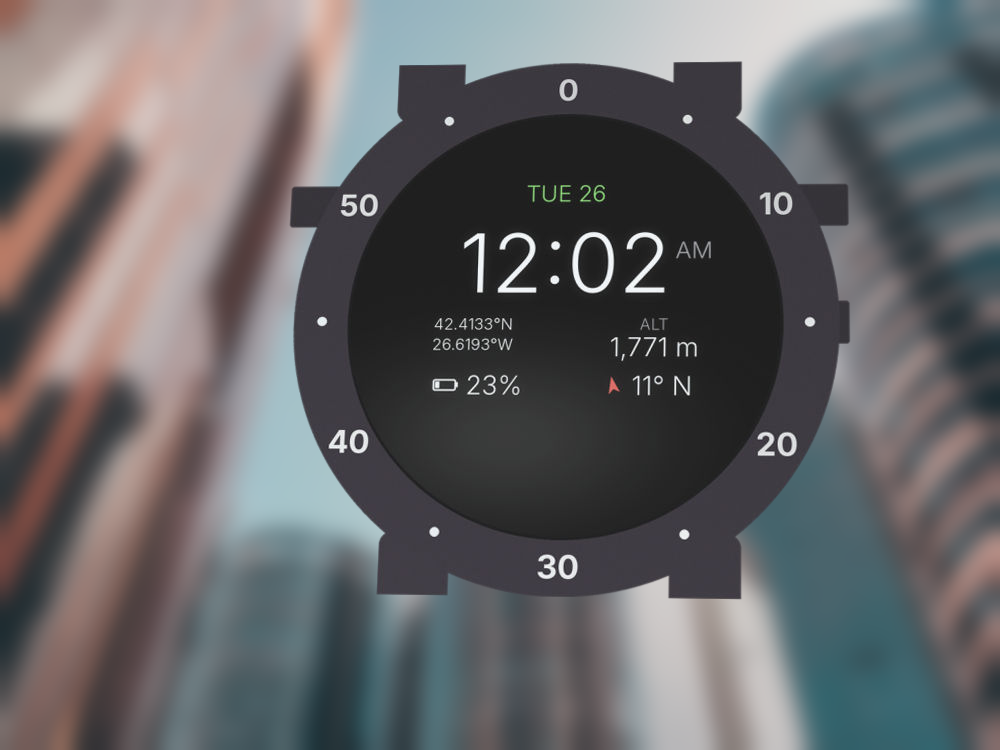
12:02
